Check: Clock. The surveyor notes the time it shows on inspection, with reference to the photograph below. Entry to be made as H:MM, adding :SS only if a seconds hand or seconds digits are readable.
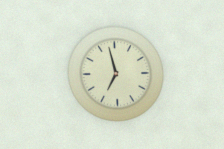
6:58
